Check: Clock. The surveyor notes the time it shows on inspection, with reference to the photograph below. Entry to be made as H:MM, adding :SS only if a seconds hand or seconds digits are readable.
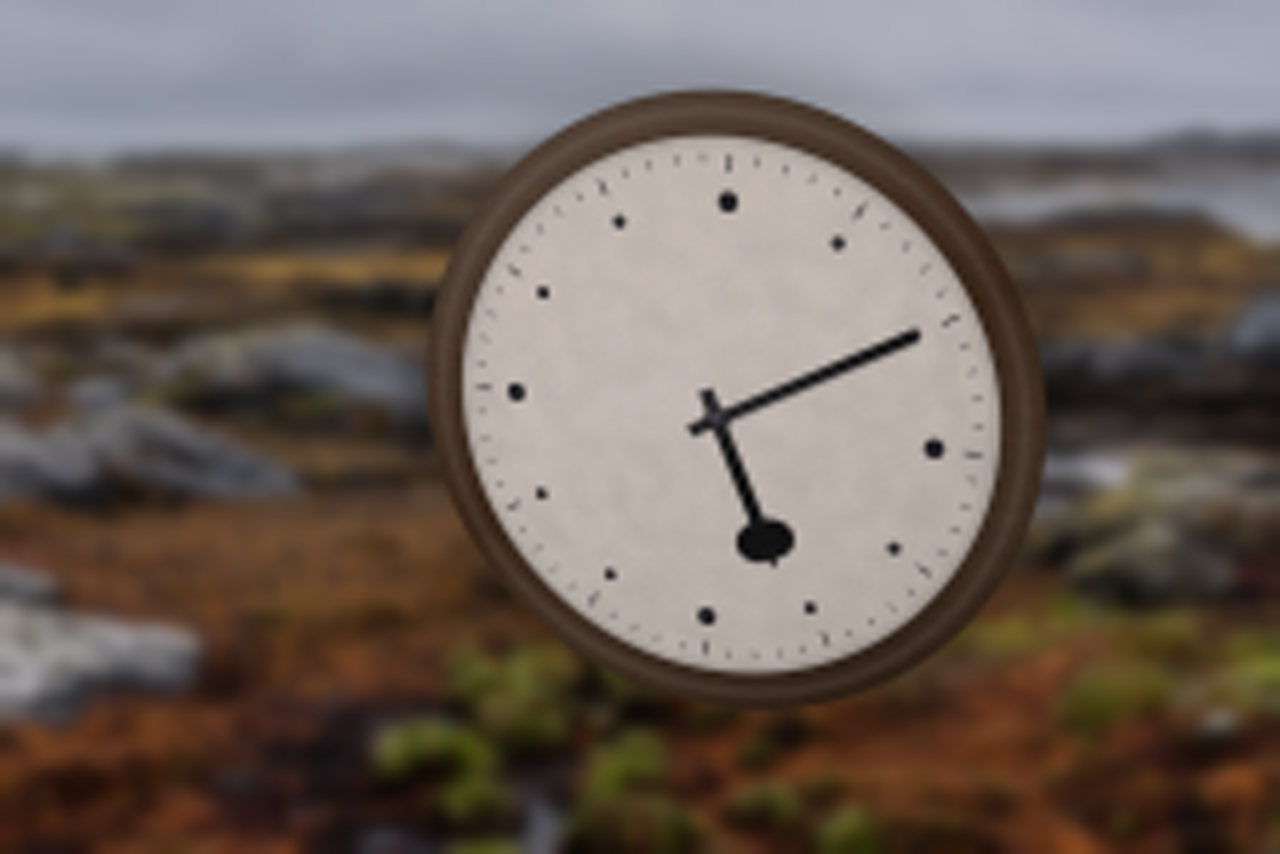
5:10
